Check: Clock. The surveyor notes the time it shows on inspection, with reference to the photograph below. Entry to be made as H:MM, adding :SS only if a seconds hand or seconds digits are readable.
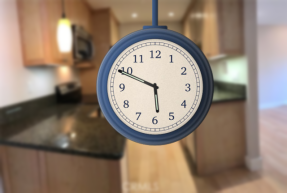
5:49
